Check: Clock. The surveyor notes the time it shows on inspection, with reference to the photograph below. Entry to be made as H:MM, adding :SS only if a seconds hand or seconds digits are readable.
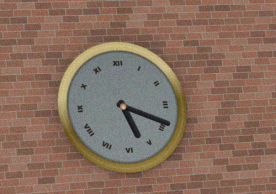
5:19
